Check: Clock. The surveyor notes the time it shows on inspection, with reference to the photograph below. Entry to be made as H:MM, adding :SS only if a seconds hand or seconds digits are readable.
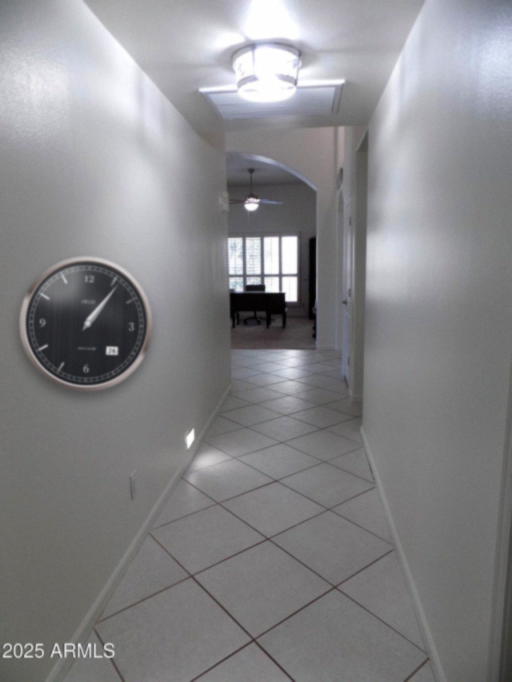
1:06
